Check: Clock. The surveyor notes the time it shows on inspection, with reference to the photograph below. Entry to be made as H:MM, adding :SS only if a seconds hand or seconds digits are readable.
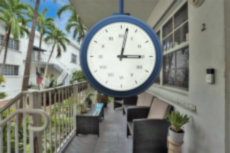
3:02
